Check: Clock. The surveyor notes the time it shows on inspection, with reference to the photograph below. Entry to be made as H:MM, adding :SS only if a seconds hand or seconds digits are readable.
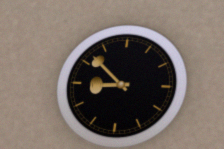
8:52
